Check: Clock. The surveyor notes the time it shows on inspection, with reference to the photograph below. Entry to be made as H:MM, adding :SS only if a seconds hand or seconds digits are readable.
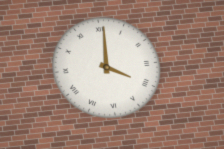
4:01
